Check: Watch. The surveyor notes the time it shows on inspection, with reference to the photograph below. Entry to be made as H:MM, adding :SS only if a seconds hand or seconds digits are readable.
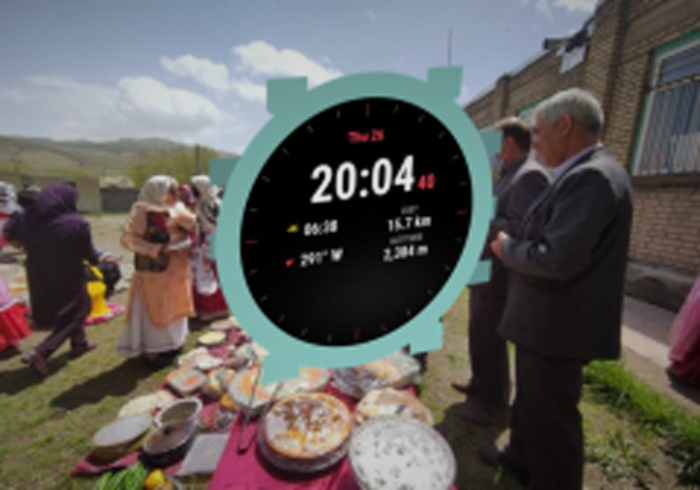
20:04
